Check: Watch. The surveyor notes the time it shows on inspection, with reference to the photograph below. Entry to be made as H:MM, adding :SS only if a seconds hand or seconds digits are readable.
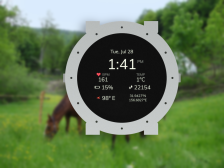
1:41
